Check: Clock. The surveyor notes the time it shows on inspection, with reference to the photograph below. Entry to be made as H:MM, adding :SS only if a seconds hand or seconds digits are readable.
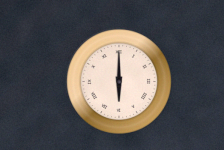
6:00
